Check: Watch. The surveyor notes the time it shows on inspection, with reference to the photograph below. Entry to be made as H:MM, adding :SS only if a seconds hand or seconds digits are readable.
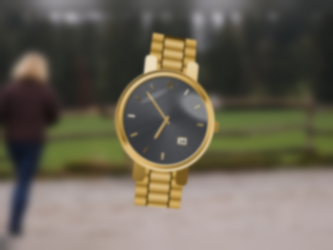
6:53
